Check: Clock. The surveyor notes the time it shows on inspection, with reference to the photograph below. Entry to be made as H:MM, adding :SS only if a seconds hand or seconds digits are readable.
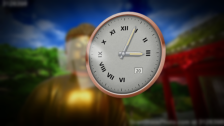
3:04
